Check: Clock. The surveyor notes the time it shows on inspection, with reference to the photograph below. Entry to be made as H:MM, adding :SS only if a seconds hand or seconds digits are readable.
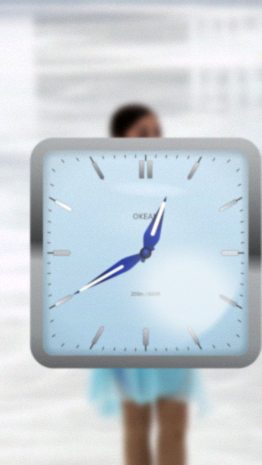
12:40
